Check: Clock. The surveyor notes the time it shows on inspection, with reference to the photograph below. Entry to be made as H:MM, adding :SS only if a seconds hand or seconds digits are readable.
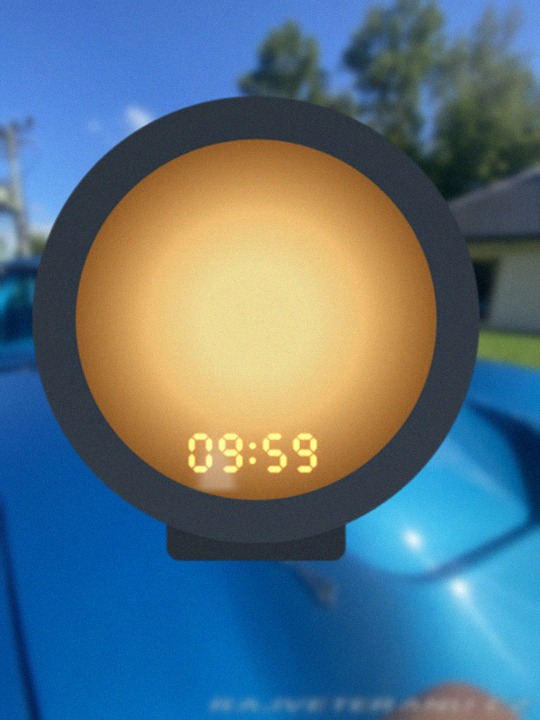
9:59
